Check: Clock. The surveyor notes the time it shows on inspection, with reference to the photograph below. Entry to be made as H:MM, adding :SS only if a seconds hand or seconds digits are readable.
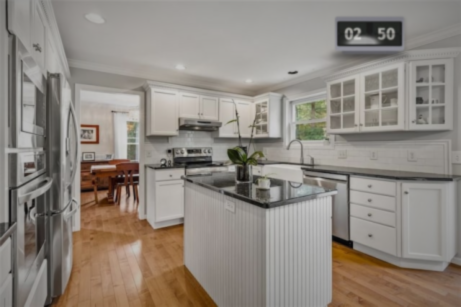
2:50
